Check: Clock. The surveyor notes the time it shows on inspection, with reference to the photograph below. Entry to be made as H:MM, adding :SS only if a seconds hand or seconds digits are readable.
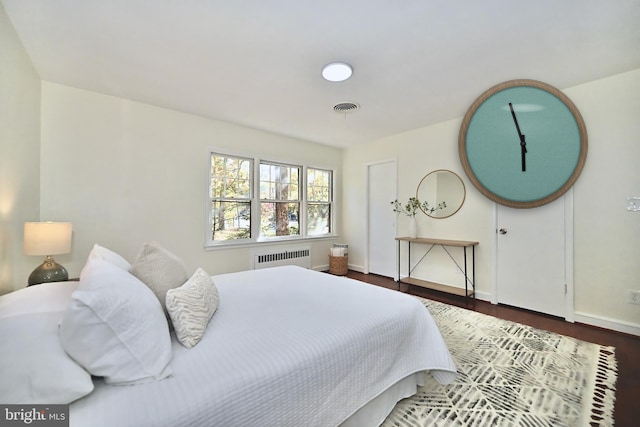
5:57
